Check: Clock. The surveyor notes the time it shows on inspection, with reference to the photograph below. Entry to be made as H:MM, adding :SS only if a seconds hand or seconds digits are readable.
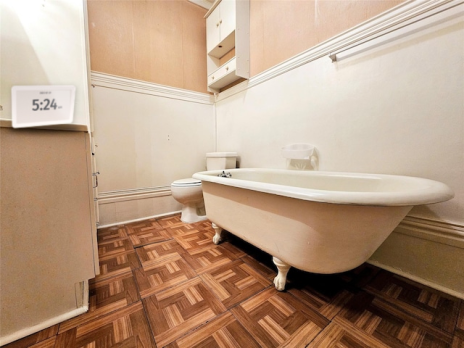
5:24
